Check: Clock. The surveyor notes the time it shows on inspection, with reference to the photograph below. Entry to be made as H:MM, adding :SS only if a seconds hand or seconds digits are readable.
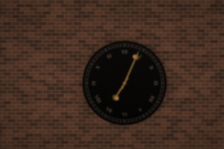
7:04
